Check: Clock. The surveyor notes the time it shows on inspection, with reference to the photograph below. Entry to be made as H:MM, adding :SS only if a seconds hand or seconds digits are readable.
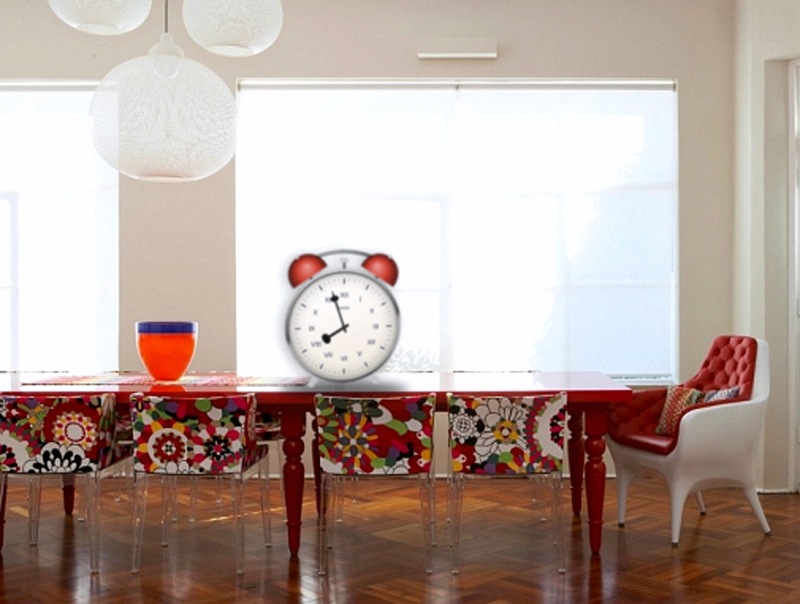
7:57
